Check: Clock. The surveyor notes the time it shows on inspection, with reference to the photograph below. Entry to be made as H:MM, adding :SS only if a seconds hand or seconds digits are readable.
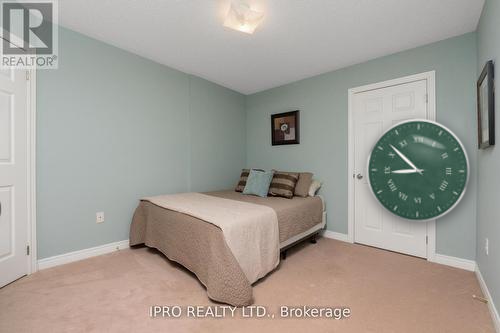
8:52
